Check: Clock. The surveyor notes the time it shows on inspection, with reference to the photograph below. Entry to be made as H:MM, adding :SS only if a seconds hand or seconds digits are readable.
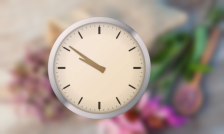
9:51
